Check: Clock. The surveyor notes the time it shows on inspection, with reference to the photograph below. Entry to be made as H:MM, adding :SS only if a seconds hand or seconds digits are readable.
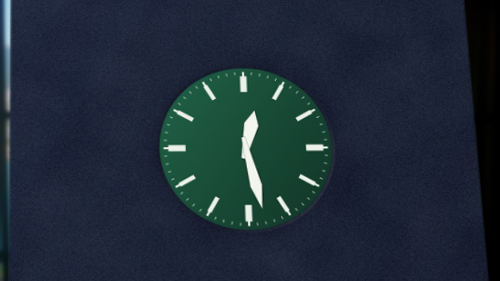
12:28
